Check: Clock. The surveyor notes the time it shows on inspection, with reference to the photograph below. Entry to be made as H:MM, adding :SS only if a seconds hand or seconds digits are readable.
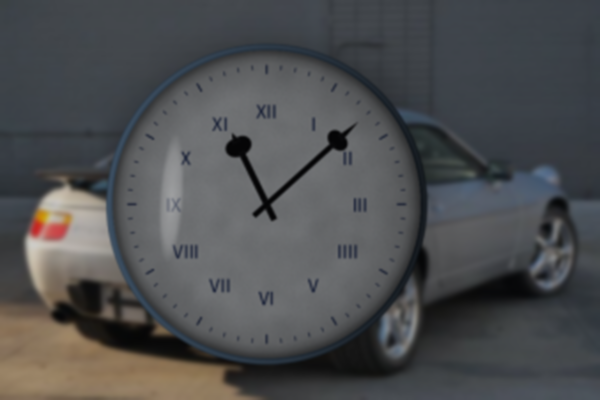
11:08
